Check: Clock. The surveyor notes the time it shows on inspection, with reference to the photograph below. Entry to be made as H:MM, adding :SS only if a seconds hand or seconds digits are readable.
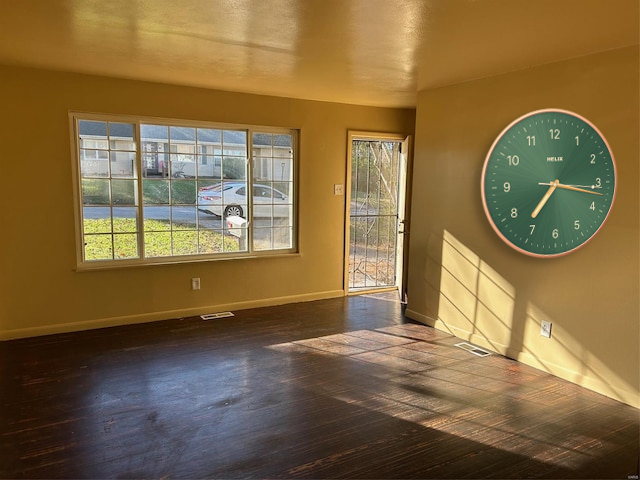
7:17:16
